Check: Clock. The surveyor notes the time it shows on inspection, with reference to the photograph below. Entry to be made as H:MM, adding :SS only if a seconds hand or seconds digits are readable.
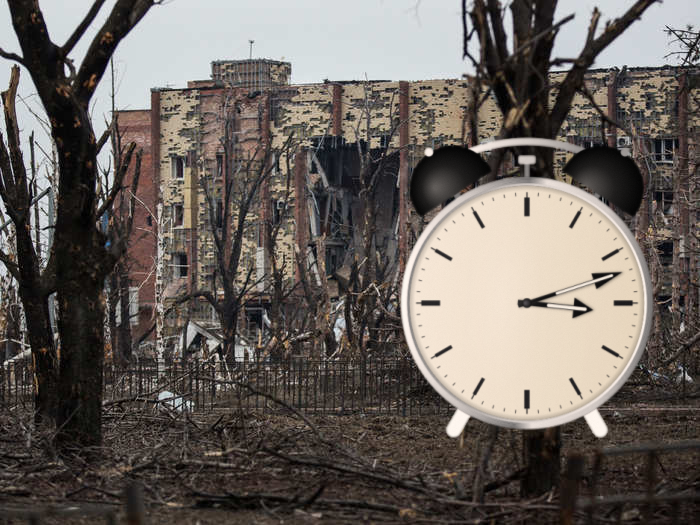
3:12
